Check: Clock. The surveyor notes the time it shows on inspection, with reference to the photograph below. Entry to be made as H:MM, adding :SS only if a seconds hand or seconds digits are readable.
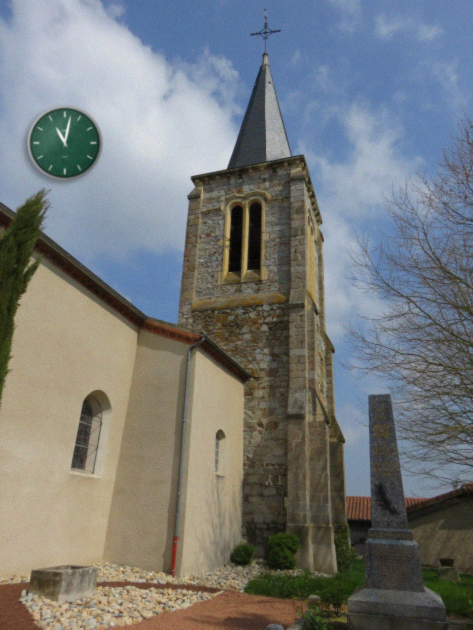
11:02
